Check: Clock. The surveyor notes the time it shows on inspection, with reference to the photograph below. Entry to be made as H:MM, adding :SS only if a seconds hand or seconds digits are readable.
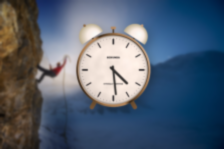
4:29
